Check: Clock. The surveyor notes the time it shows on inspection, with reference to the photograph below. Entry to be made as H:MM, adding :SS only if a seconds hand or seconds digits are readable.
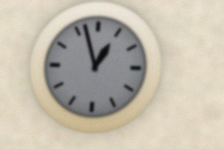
12:57
